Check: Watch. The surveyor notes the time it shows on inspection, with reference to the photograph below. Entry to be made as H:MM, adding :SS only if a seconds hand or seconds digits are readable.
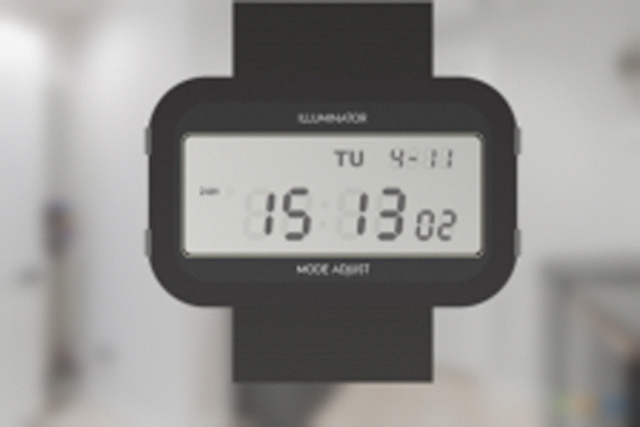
15:13:02
